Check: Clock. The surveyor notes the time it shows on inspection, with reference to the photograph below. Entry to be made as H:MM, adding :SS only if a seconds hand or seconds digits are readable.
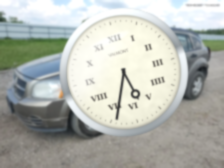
5:34
